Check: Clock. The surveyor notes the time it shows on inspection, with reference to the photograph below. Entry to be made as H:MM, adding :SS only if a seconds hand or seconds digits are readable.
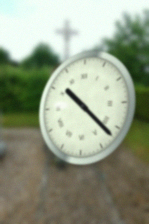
10:22
